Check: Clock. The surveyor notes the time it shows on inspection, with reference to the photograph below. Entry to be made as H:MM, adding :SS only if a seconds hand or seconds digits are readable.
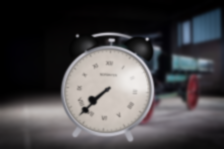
7:37
